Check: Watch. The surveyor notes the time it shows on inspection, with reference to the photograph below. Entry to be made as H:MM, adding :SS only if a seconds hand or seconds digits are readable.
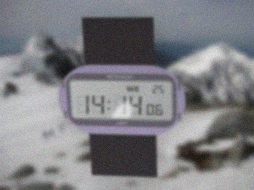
14:14
